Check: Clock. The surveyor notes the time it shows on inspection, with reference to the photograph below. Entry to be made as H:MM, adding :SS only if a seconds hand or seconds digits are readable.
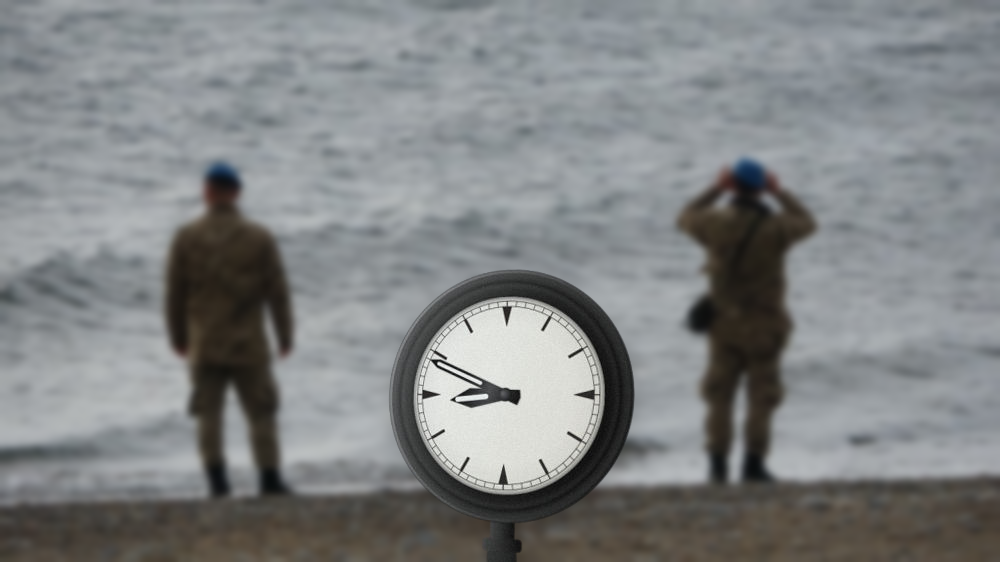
8:49
